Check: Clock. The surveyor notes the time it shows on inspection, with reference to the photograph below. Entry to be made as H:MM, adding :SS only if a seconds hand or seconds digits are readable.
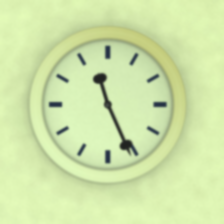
11:26
